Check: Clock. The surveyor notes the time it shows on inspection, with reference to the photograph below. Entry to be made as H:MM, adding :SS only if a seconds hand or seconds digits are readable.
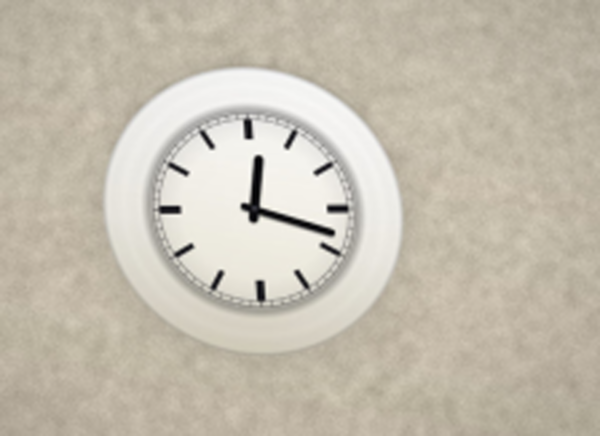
12:18
